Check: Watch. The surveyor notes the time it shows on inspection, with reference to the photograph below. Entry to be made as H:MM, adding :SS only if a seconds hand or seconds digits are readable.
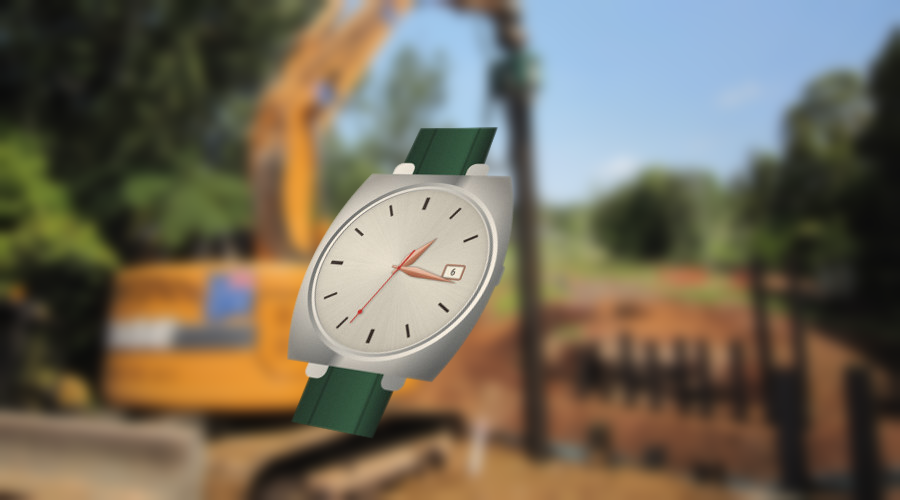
1:16:34
